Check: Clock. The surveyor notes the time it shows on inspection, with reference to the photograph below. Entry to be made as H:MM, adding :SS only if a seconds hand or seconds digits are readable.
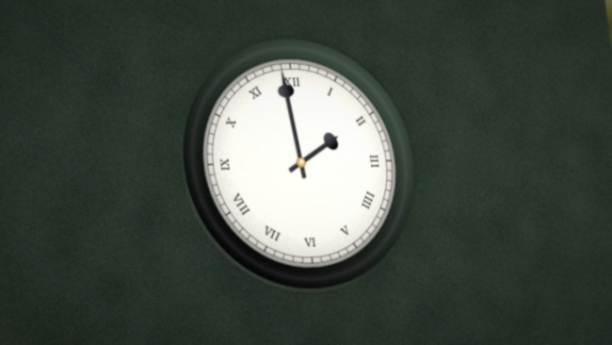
1:59
